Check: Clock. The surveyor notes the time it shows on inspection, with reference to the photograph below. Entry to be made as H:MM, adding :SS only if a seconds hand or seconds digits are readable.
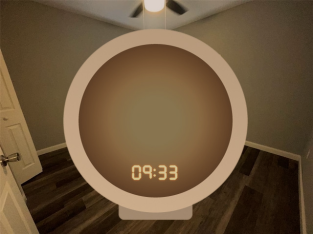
9:33
